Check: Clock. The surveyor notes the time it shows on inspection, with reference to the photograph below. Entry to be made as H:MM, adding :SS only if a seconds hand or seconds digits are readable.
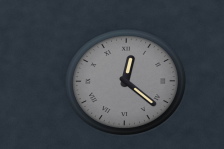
12:22
